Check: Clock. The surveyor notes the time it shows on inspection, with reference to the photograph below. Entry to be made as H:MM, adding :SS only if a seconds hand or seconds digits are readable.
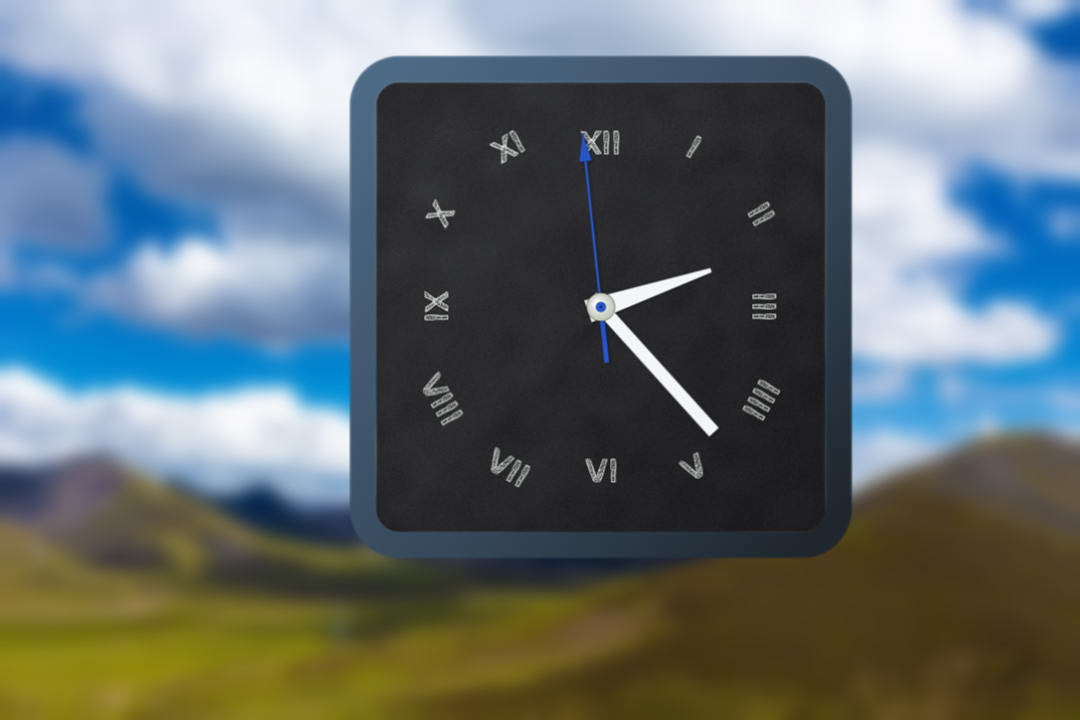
2:22:59
